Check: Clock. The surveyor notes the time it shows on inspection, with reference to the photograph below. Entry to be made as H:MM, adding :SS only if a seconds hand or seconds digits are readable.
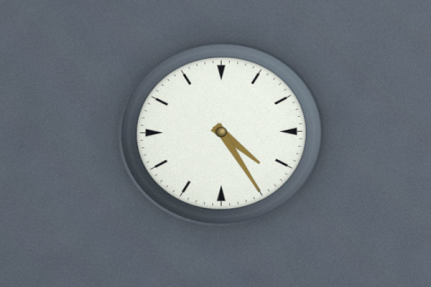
4:25
